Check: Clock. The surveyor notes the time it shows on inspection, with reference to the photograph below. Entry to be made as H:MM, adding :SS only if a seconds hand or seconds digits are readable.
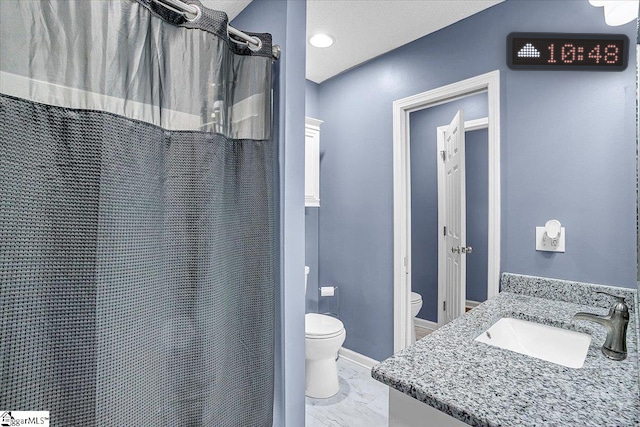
10:48
